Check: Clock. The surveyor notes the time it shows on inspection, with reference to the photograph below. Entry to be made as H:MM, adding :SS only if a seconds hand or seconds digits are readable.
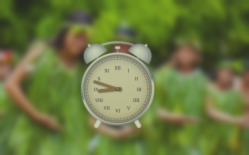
8:48
